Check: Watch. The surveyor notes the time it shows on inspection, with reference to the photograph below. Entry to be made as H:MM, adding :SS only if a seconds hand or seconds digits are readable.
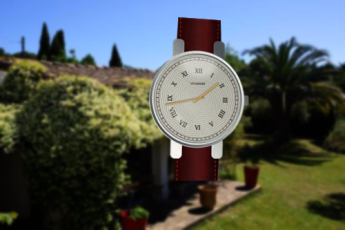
1:43
